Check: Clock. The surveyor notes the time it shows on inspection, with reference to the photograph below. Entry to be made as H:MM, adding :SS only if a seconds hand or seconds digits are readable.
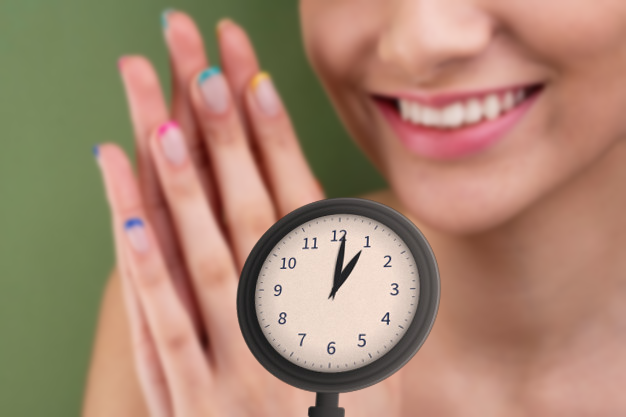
1:01
